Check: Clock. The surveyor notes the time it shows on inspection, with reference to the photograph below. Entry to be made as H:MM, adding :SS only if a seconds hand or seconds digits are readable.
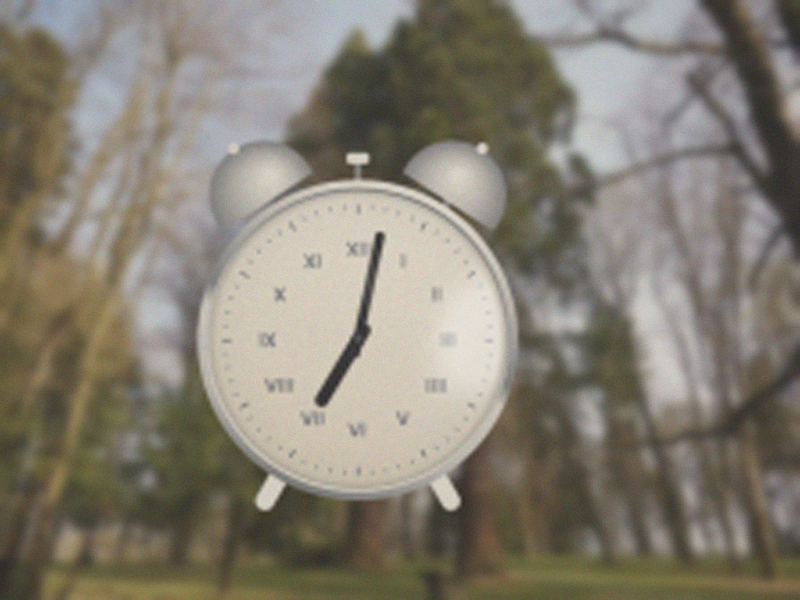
7:02
